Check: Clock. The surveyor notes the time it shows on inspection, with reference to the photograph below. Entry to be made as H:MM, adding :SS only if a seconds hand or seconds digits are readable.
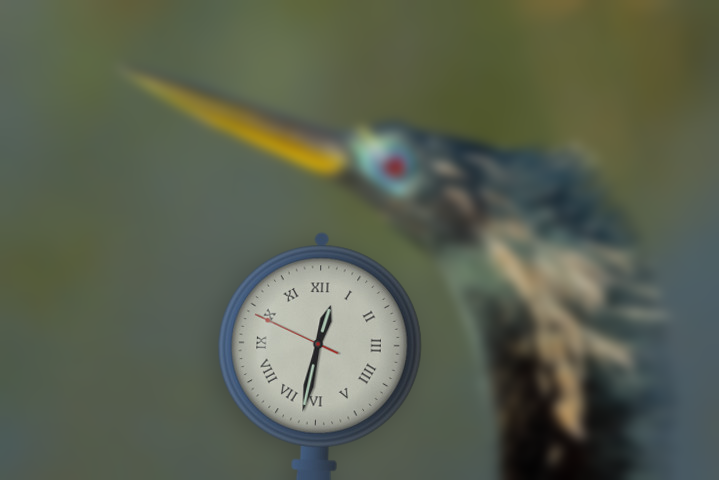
12:31:49
